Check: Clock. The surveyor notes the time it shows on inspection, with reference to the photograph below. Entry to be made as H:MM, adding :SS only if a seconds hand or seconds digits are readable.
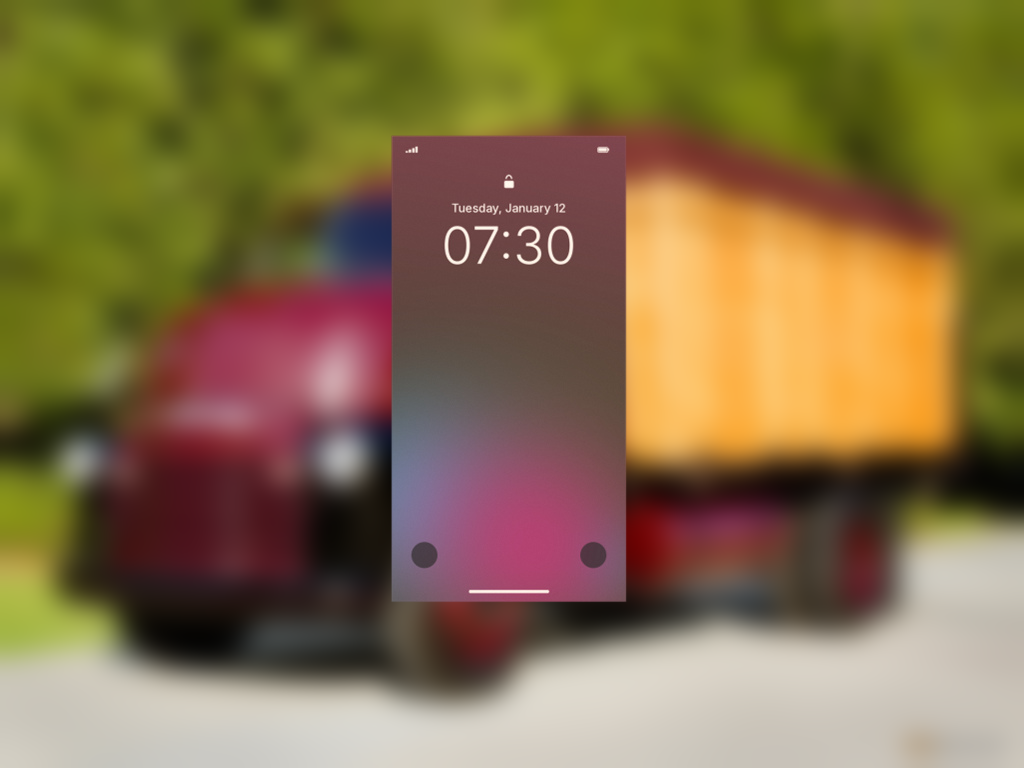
7:30
